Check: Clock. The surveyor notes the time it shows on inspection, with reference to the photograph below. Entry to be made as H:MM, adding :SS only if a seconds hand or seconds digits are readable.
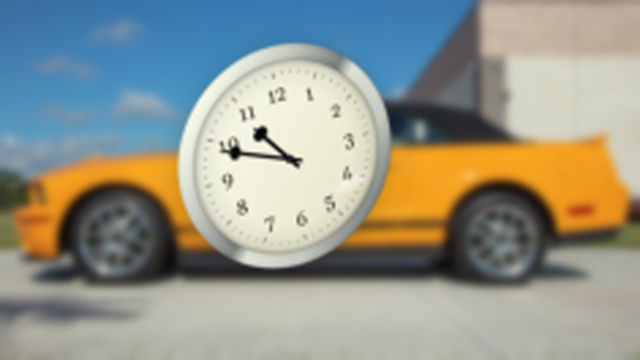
10:49
